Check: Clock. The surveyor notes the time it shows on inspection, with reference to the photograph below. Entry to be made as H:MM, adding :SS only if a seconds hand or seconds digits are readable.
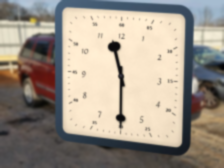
11:30
